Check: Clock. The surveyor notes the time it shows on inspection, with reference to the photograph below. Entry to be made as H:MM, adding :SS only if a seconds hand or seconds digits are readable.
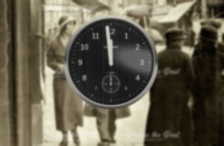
11:59
